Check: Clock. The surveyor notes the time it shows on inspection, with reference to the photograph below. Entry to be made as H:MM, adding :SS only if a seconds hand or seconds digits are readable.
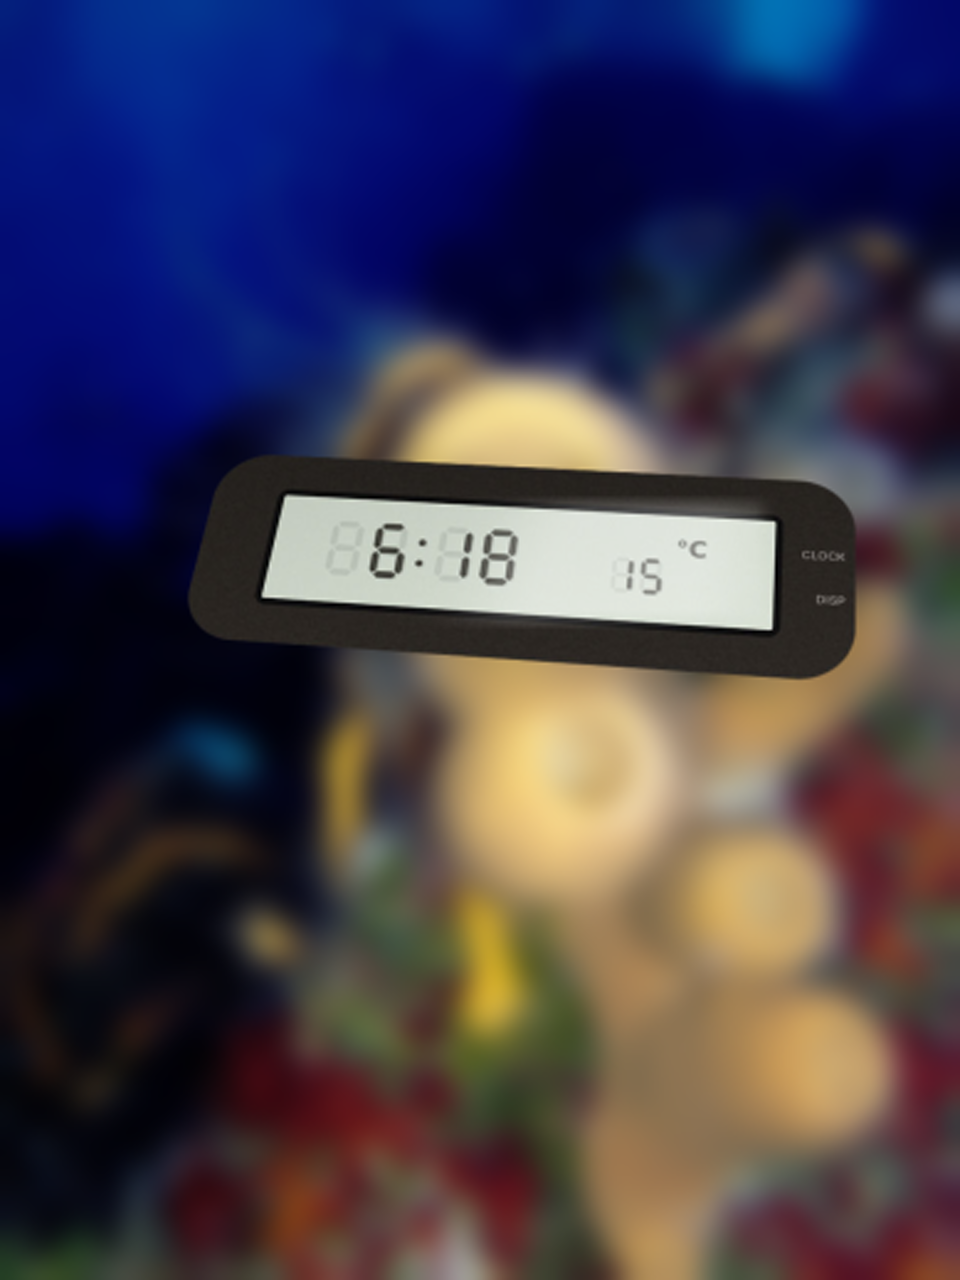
6:18
